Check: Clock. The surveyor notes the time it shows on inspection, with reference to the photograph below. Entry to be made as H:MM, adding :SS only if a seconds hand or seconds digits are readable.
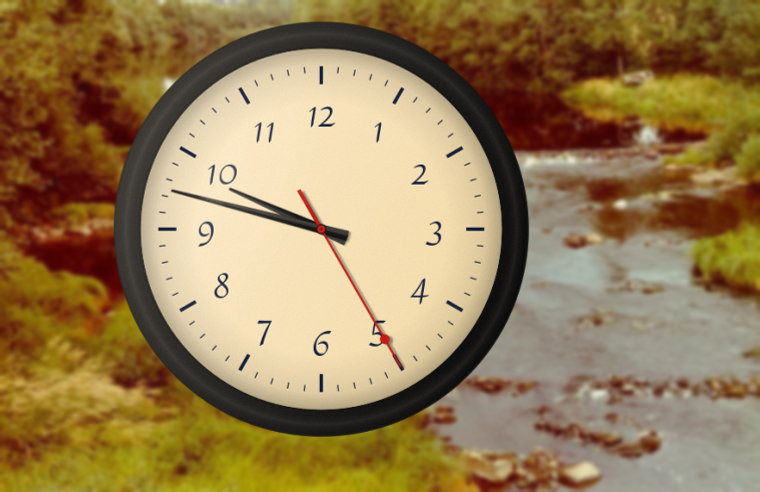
9:47:25
